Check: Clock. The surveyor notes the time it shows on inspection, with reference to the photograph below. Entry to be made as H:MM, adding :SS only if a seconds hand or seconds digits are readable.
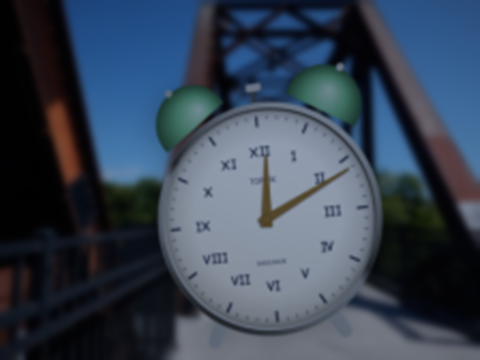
12:11
